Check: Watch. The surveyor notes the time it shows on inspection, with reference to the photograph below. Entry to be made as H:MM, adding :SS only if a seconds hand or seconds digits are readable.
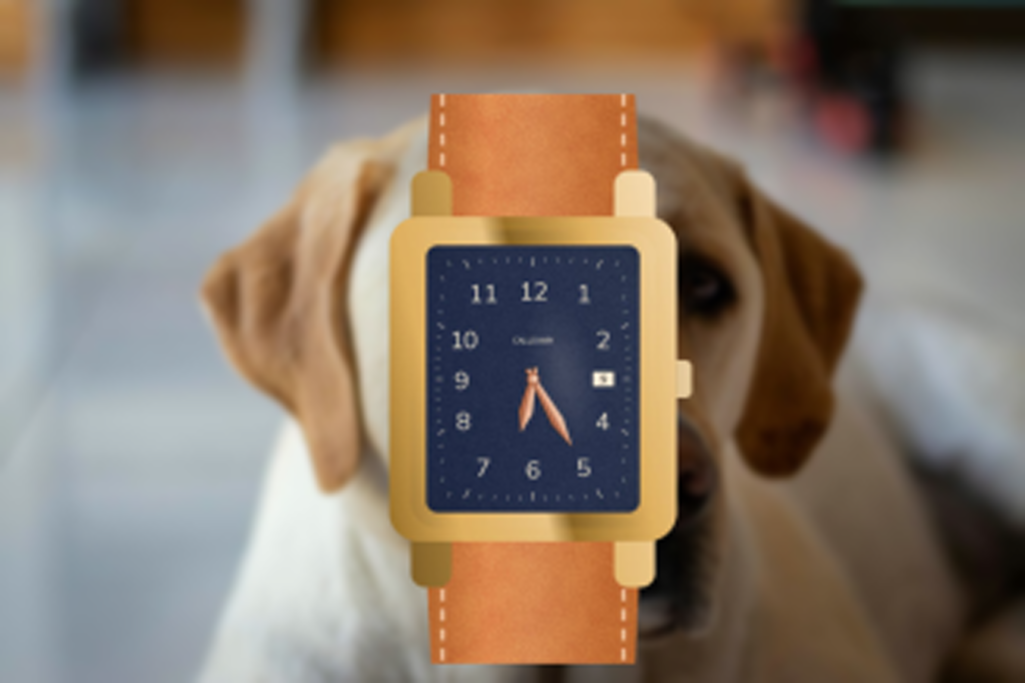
6:25
